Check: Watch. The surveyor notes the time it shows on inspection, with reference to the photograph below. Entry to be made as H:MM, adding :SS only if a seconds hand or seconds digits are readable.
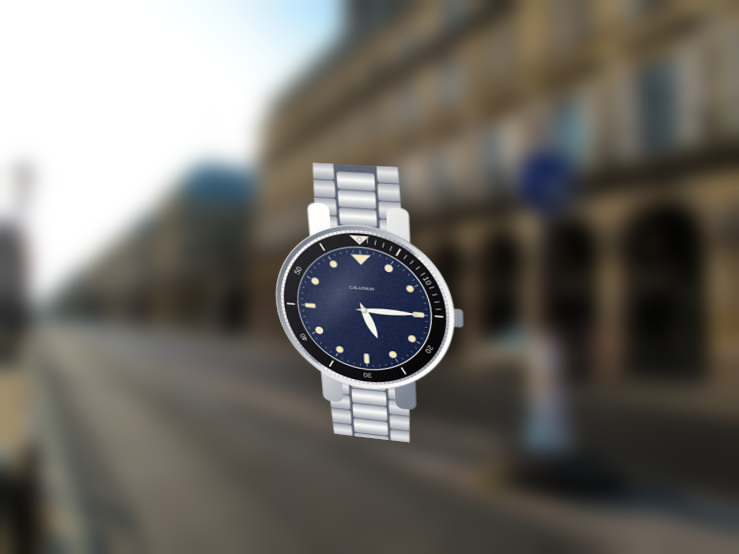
5:15
